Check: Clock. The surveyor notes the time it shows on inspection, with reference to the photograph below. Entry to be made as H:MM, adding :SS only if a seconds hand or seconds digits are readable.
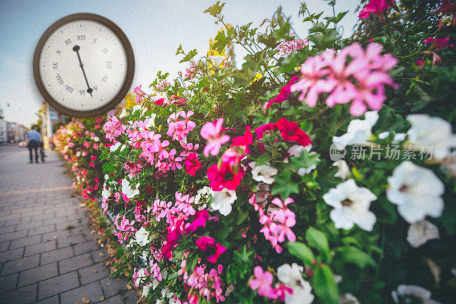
11:27
